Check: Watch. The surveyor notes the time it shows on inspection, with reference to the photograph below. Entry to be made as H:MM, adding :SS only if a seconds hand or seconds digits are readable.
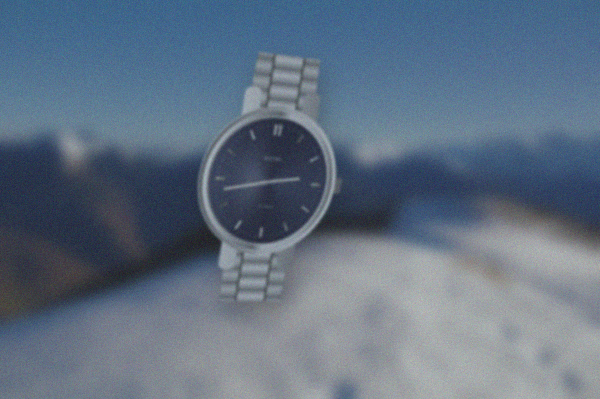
2:43
